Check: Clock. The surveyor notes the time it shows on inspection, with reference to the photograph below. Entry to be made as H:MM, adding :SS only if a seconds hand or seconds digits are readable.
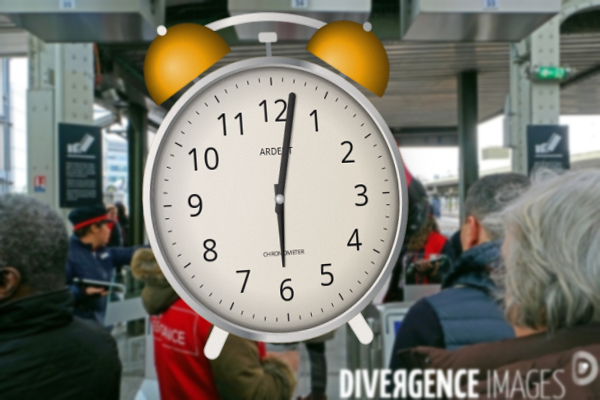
6:02
